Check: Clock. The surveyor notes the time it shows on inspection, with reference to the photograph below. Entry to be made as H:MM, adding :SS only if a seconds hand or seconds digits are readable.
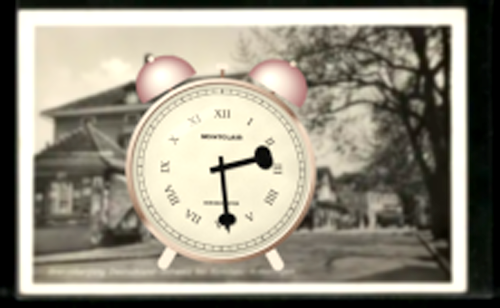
2:29
